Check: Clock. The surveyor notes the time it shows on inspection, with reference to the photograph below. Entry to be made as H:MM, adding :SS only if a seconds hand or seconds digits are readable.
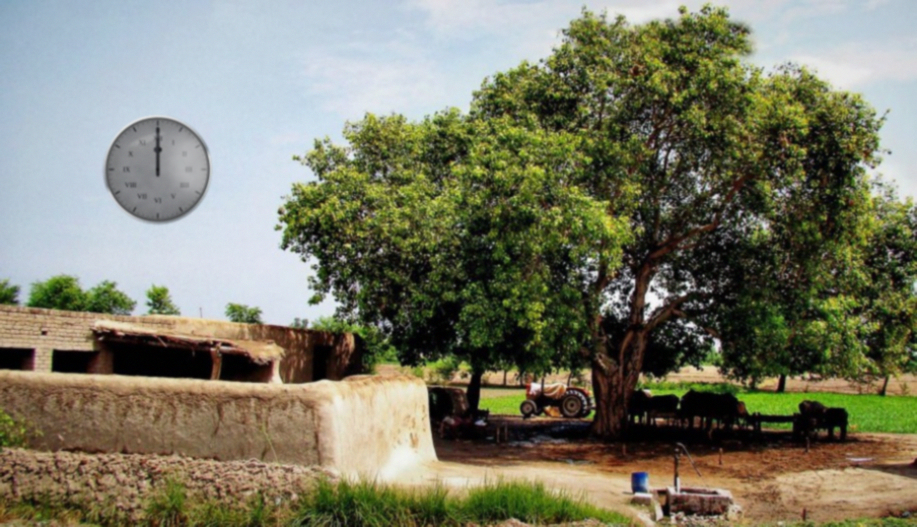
12:00
